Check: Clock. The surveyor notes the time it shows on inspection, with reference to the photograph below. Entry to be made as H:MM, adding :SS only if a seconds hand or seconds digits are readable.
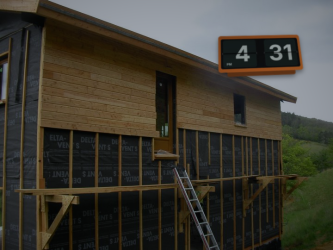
4:31
